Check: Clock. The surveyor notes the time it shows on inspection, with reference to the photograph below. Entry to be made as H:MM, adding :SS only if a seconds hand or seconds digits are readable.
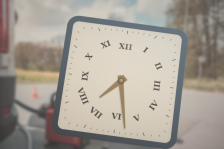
7:28
